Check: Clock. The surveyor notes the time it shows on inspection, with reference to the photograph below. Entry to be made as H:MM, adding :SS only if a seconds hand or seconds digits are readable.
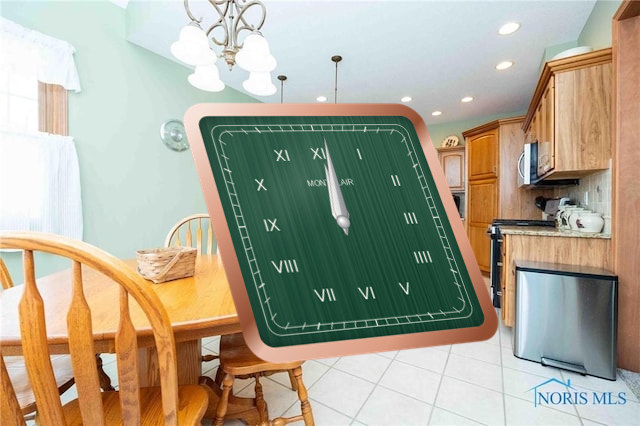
12:01
